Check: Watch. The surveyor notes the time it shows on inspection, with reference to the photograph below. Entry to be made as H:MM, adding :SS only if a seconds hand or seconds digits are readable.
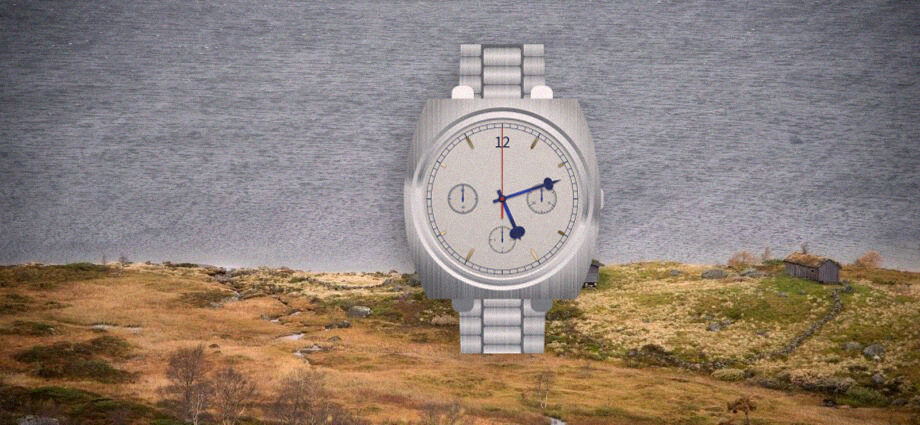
5:12
